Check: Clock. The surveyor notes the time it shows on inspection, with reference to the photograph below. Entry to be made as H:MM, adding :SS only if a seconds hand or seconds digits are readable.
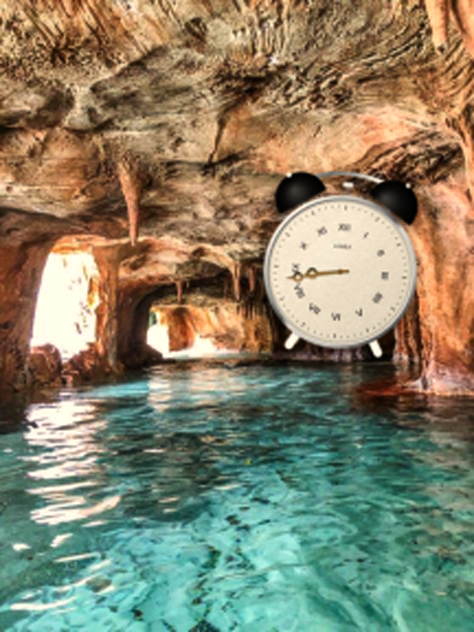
8:43
